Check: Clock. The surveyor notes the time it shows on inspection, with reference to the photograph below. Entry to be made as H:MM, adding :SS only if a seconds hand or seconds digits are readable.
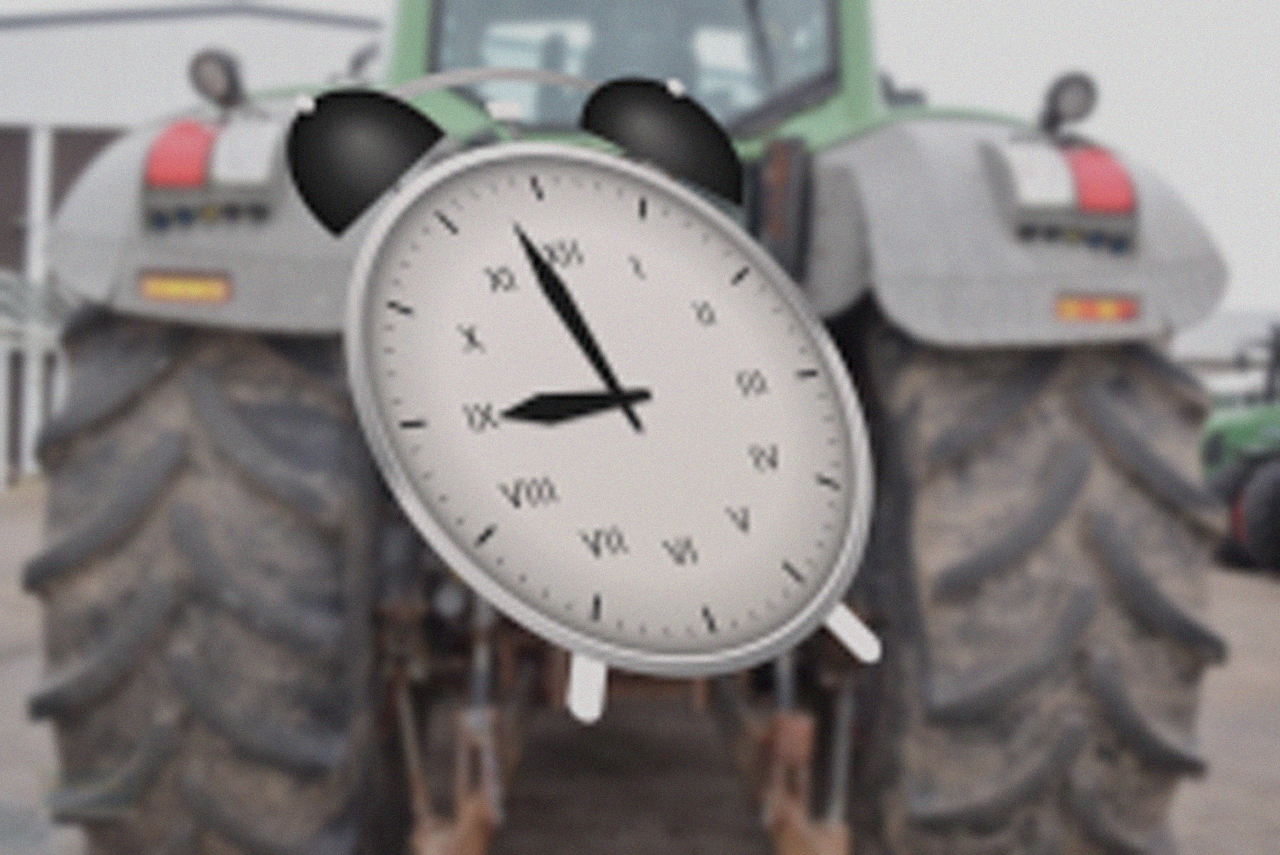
8:58
